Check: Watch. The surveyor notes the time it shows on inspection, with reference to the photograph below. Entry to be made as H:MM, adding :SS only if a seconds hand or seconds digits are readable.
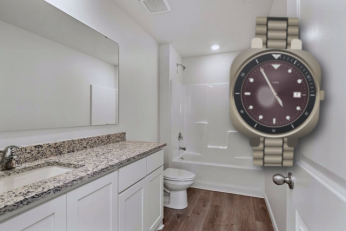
4:55
